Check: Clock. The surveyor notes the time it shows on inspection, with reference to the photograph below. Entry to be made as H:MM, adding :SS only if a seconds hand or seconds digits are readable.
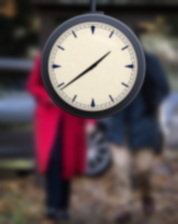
1:39
